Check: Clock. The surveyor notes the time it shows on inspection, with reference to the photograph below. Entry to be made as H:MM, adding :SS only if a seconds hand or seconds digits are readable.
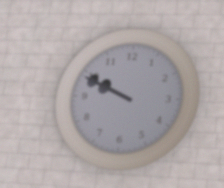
9:49
